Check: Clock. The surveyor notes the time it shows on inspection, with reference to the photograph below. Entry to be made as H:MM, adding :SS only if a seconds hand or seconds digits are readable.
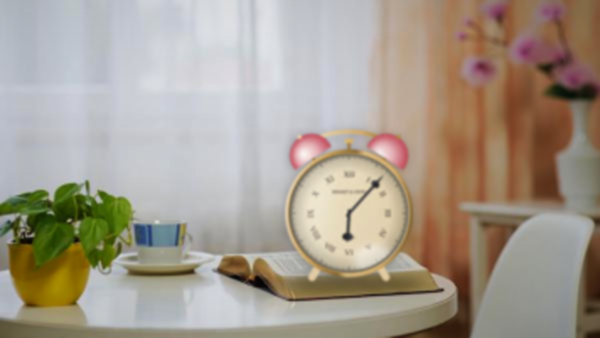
6:07
